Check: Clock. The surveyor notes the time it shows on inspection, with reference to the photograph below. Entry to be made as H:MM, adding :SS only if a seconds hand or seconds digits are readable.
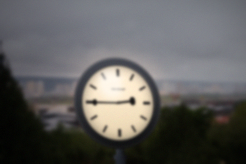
2:45
